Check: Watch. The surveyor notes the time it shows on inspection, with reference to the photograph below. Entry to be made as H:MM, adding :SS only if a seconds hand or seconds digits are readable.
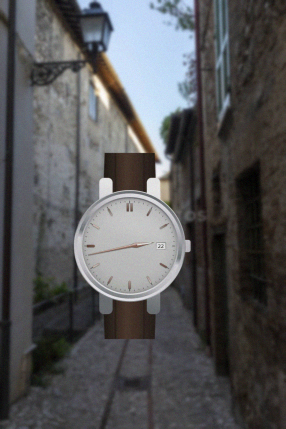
2:43
